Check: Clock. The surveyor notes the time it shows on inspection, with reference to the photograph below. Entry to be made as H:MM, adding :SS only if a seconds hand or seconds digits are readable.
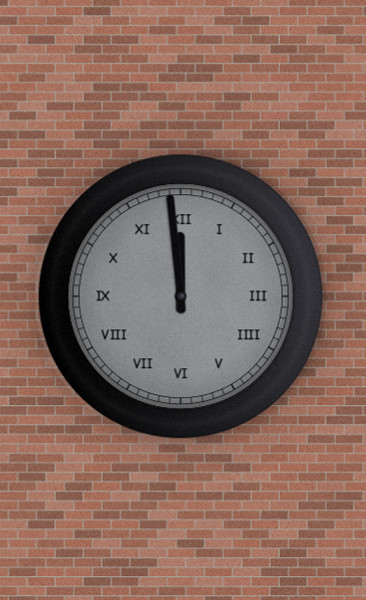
11:59
